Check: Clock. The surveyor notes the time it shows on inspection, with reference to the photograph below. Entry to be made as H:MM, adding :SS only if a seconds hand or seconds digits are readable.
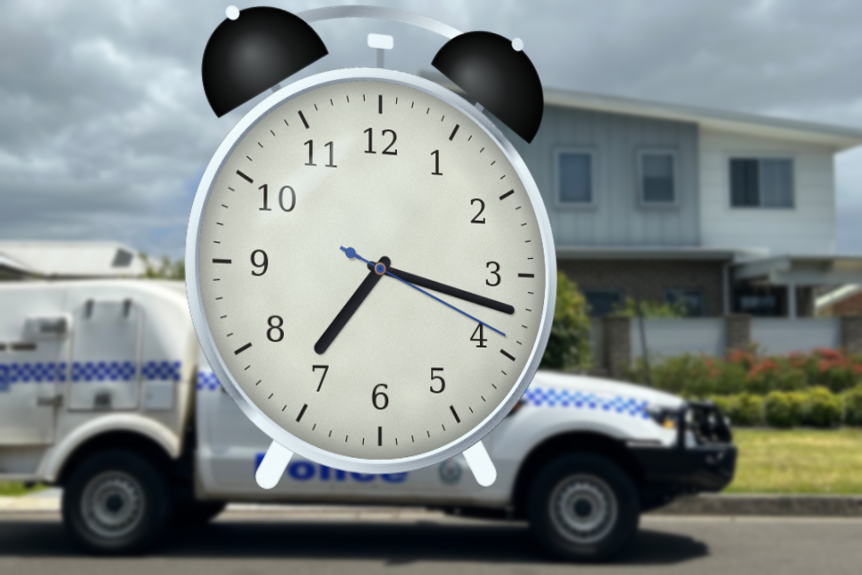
7:17:19
